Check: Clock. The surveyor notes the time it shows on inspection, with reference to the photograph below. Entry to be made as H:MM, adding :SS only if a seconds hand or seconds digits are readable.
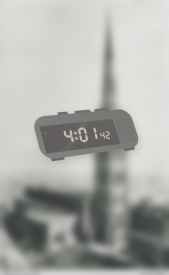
4:01:42
